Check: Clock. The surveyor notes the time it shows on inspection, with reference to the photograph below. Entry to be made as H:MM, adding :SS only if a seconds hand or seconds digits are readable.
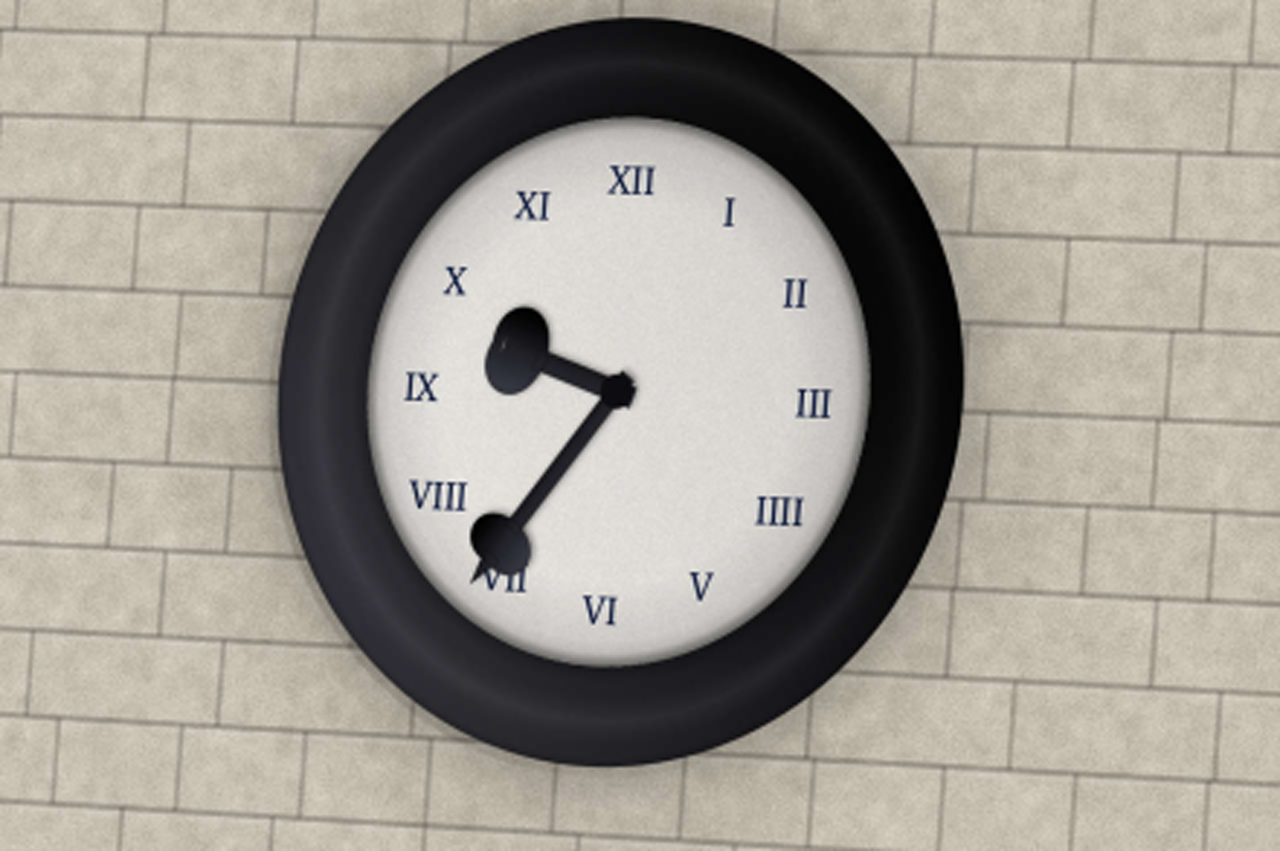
9:36
